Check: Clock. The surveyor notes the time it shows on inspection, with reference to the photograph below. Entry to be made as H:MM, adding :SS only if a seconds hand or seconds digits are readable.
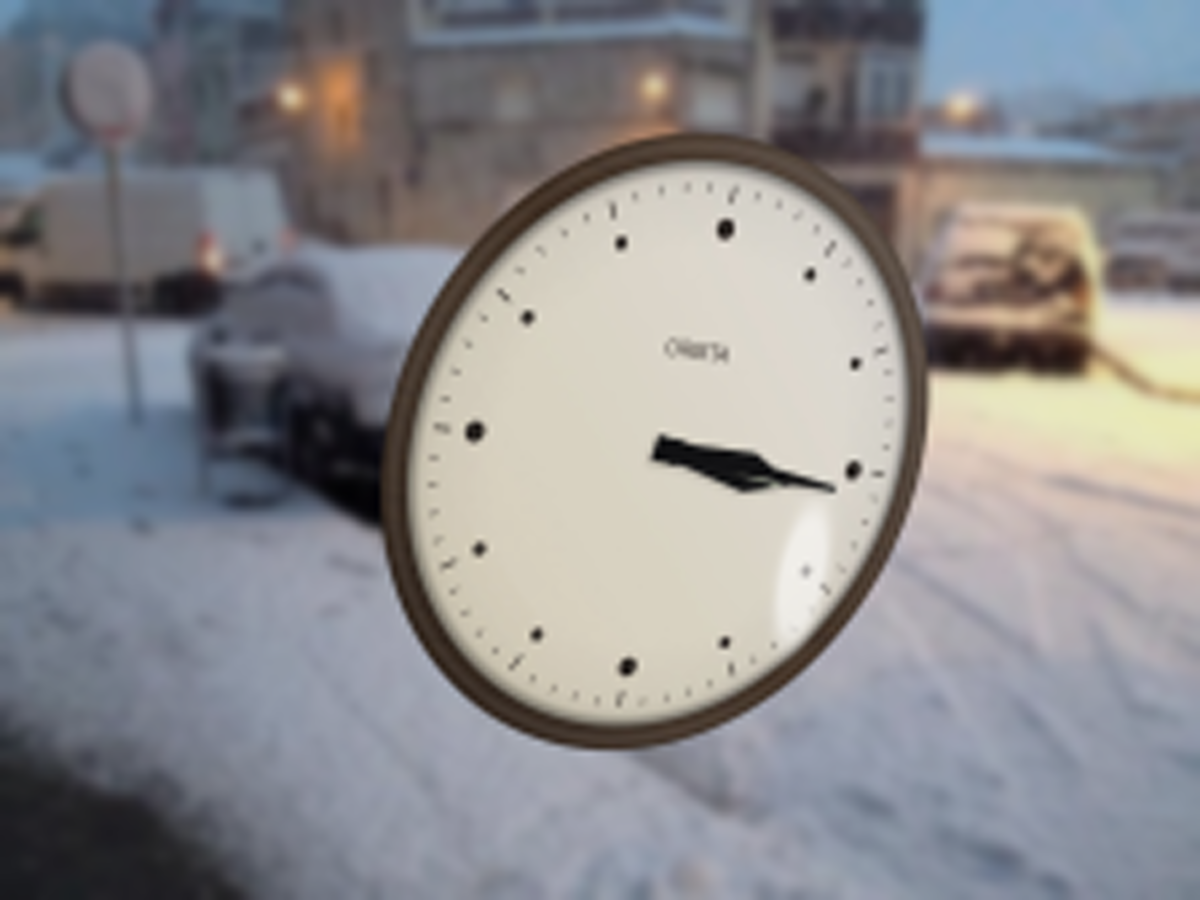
3:16
